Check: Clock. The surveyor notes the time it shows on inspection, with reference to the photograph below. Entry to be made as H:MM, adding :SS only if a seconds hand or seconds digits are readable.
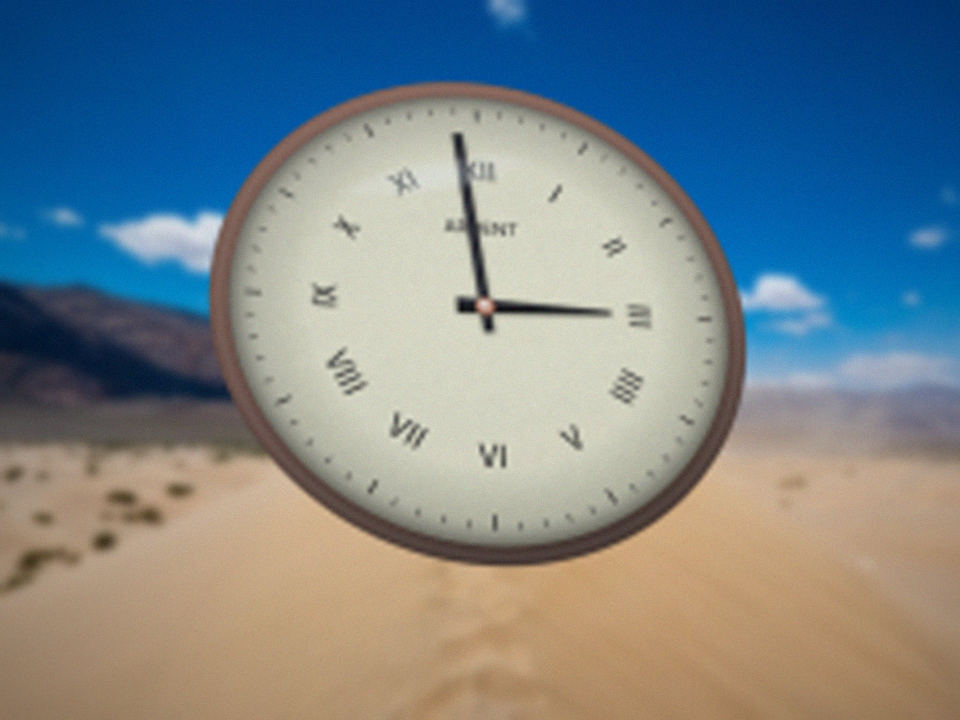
2:59
